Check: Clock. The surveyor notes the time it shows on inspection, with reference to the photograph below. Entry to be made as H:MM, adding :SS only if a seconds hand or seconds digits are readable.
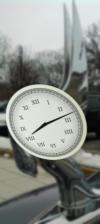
8:13
